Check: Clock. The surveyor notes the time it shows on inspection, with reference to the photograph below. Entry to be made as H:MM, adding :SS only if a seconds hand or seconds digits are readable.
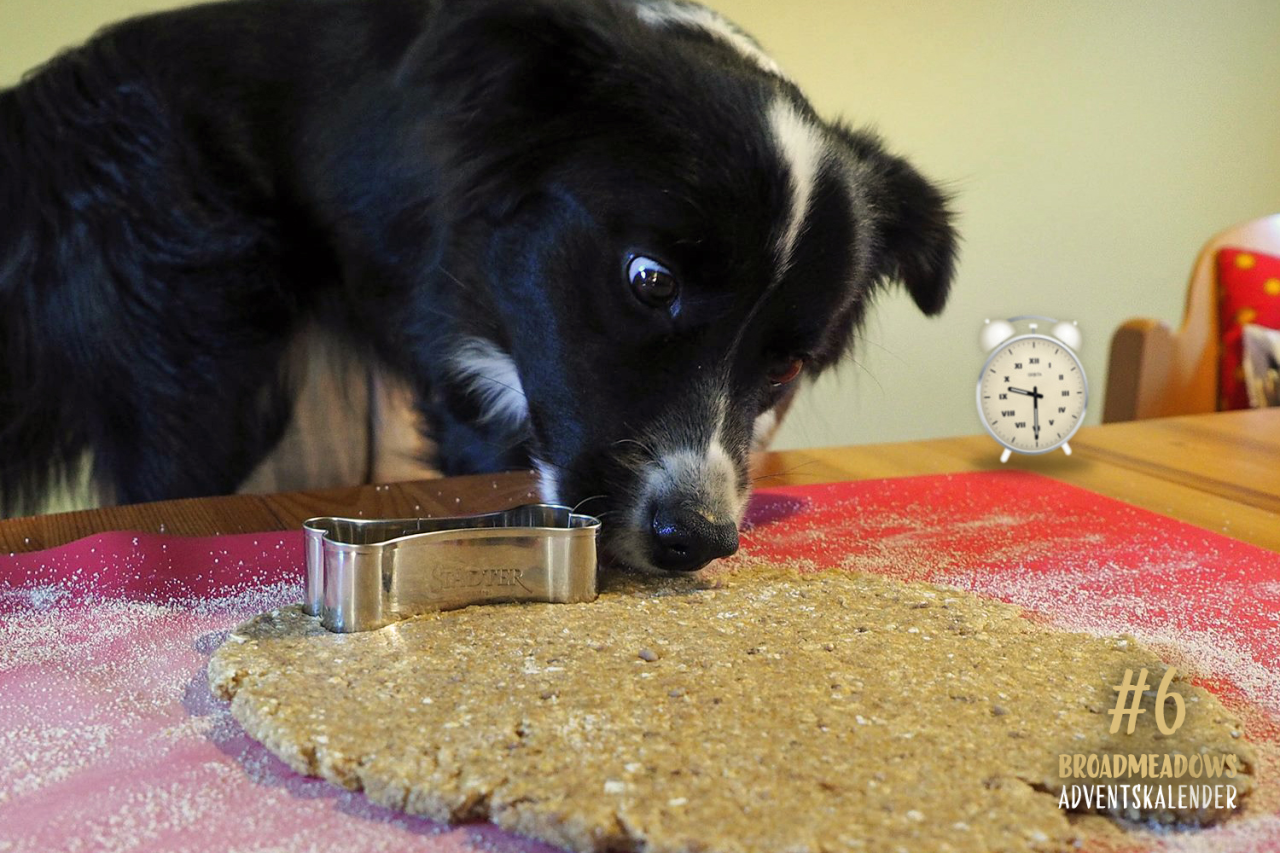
9:30
